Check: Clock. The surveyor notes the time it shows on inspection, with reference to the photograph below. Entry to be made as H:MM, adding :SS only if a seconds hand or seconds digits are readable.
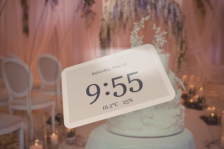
9:55
